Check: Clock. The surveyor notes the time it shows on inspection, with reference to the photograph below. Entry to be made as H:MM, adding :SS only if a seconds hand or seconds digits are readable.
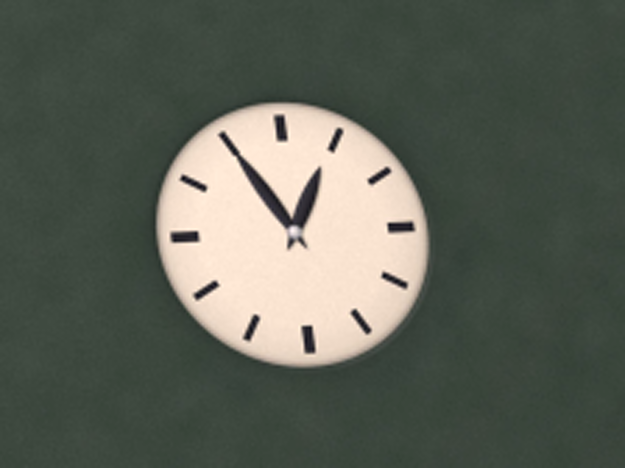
12:55
